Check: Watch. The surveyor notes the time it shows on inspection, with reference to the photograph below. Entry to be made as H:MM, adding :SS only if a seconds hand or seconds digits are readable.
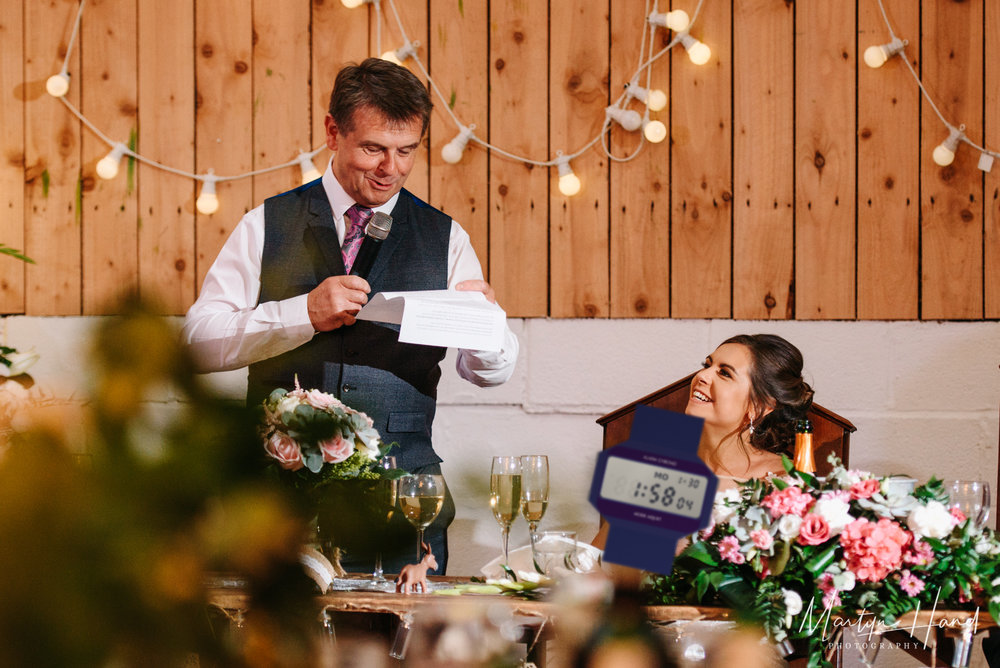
1:58:04
